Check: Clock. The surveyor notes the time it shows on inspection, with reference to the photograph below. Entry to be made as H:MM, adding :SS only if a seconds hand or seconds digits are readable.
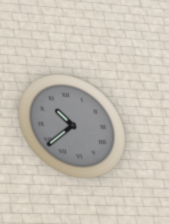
10:39
